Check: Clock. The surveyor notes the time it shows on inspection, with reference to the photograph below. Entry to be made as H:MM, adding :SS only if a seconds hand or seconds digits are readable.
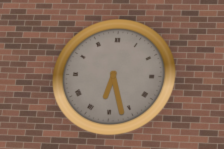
6:27
